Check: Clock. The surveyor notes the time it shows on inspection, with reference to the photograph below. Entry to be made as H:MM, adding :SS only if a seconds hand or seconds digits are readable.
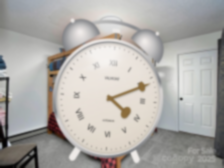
4:11
